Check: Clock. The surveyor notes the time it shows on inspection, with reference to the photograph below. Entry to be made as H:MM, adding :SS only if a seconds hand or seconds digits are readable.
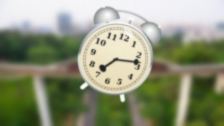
7:13
